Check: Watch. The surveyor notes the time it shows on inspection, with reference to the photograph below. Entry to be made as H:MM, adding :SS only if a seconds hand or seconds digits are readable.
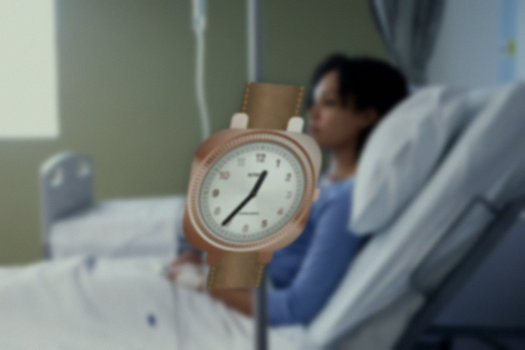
12:36
